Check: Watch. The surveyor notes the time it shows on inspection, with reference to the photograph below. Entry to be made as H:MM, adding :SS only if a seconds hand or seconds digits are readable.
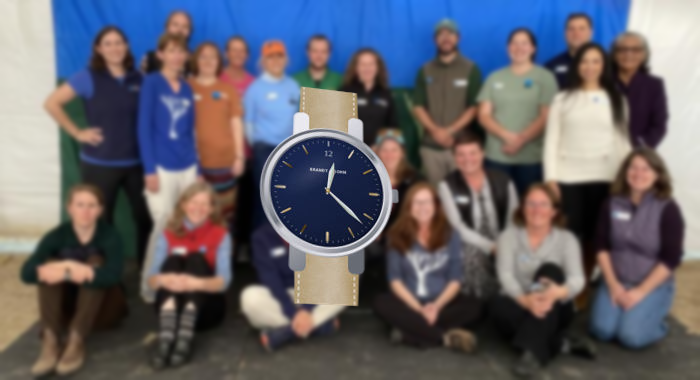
12:22
